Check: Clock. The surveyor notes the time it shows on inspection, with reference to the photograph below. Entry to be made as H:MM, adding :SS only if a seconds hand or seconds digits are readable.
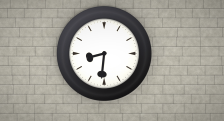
8:31
